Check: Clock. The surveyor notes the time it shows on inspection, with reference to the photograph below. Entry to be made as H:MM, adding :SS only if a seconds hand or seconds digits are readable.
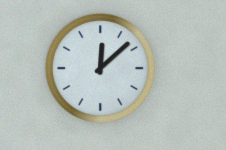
12:08
